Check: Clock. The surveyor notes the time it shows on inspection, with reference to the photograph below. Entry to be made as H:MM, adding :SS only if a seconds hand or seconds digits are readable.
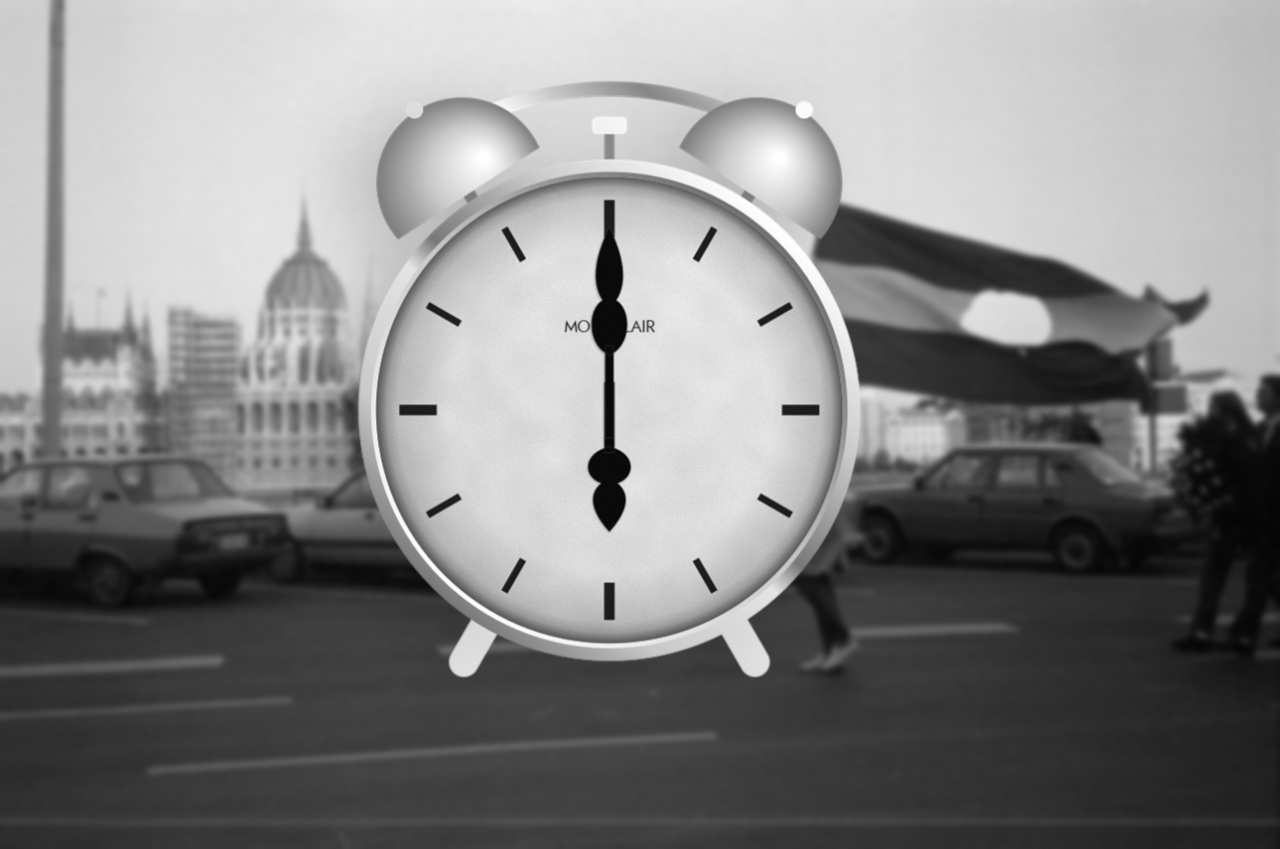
6:00
